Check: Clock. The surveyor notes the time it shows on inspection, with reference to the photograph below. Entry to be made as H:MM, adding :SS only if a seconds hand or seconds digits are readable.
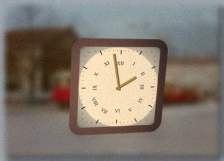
1:58
